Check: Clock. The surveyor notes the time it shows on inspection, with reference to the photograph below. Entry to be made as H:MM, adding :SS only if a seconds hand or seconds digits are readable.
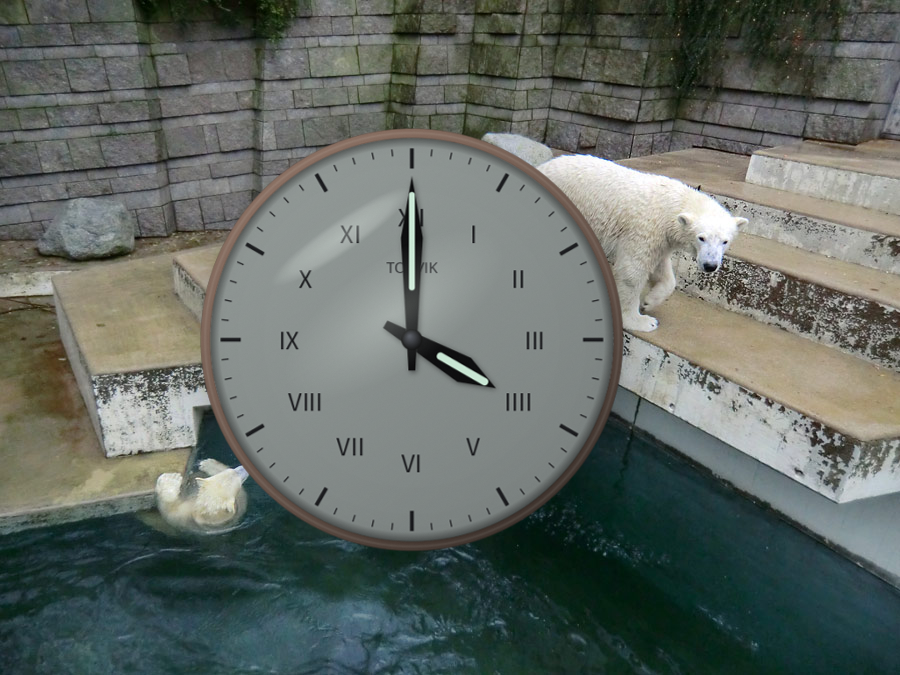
4:00
